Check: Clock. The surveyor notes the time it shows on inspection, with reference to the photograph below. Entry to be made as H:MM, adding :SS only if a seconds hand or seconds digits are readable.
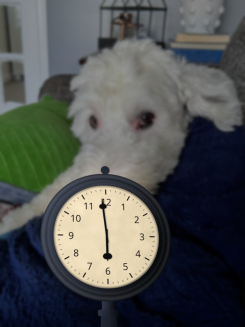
5:59
